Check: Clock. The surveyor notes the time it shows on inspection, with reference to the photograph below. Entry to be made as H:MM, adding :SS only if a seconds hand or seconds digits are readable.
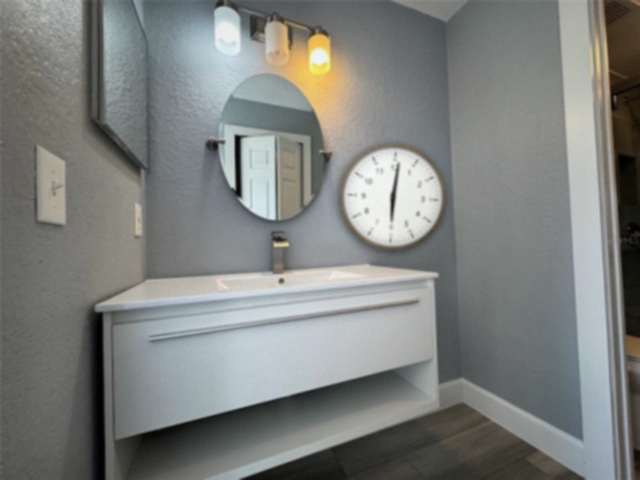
6:01
